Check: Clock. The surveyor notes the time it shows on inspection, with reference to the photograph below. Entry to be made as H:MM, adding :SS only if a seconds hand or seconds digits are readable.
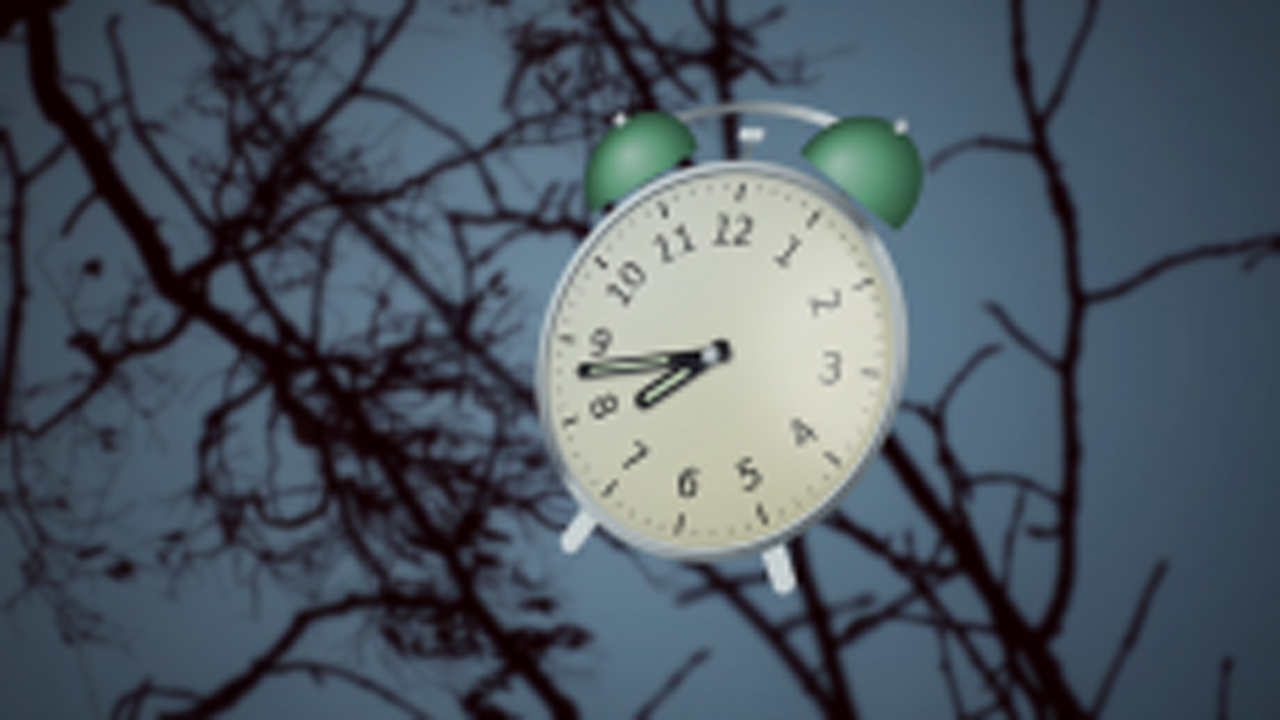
7:43
